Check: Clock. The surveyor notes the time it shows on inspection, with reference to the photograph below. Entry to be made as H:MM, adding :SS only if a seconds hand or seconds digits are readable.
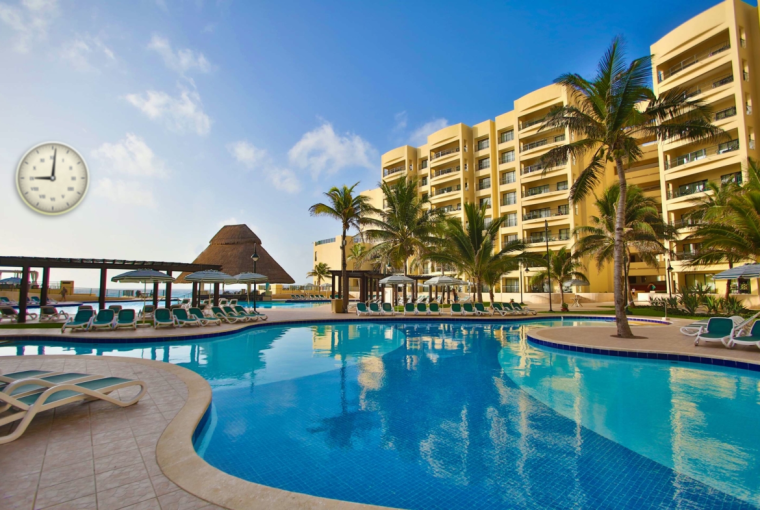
9:01
